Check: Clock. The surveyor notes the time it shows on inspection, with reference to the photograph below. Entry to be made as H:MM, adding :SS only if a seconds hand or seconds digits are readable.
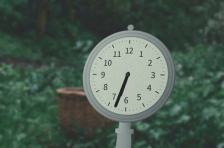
6:33
